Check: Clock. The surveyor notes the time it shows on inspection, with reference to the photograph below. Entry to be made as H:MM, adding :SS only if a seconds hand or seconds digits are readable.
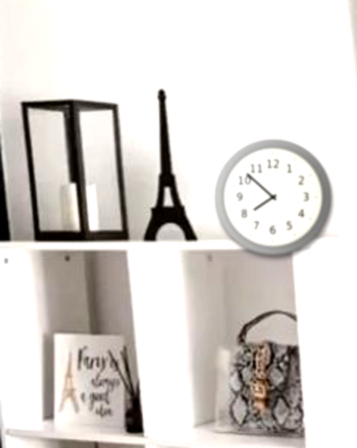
7:52
